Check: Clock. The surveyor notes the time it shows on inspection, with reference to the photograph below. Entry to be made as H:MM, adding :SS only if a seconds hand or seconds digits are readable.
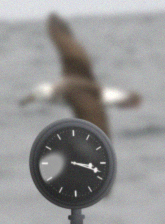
3:18
